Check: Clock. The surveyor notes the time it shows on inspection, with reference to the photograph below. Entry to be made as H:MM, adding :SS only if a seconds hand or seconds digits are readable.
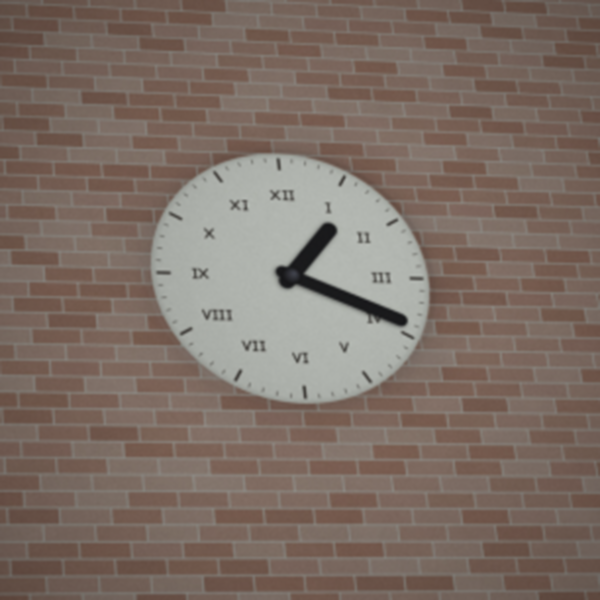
1:19
